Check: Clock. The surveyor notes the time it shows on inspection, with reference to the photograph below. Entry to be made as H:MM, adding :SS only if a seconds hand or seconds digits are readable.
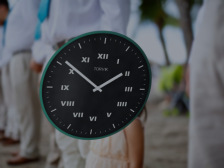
1:51
